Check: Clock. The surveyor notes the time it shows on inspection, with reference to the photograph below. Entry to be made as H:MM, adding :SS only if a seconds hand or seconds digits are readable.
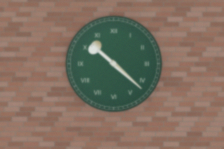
10:22
